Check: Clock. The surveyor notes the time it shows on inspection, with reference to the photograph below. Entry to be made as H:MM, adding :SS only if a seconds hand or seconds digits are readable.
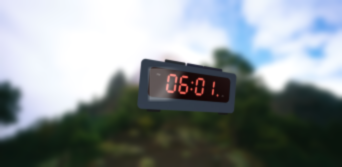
6:01
